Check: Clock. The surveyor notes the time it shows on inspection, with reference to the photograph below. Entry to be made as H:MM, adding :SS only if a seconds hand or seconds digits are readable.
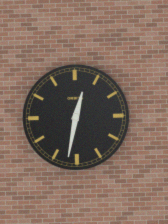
12:32
